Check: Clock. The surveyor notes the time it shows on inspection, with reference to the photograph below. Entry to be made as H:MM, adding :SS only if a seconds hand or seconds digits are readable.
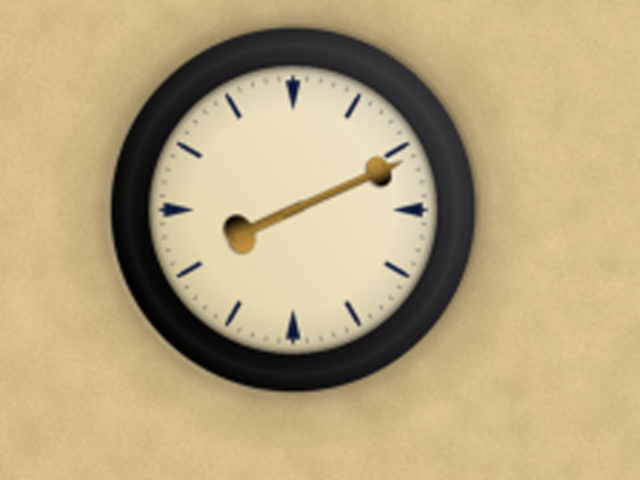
8:11
